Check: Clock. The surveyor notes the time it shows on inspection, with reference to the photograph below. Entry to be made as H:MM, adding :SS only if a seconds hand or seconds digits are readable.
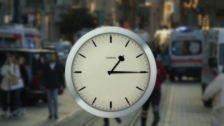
1:15
